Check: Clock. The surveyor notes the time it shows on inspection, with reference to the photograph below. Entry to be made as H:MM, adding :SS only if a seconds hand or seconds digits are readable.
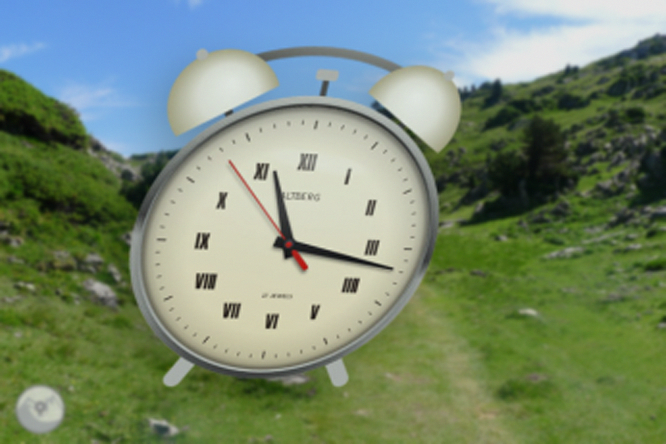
11:16:53
